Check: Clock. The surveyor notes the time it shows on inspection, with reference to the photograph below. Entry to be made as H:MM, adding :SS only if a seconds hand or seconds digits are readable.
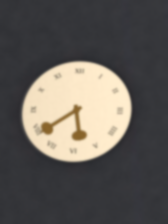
5:39
